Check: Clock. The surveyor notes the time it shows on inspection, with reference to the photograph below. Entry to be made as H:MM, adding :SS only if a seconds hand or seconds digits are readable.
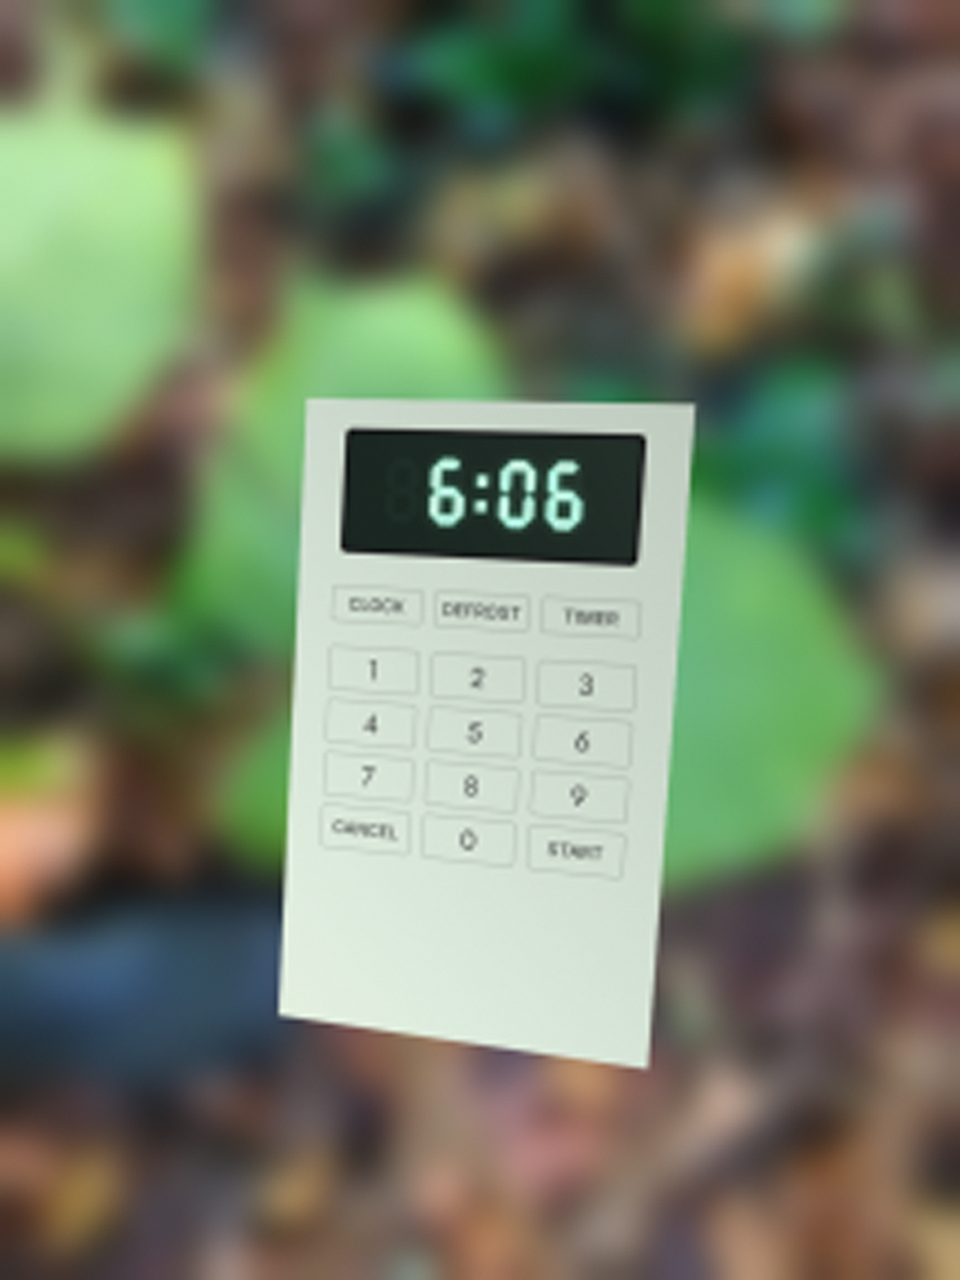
6:06
